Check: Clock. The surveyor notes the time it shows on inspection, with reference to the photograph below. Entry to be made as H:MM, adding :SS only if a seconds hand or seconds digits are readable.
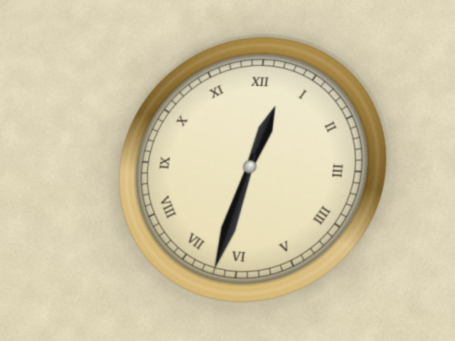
12:32
